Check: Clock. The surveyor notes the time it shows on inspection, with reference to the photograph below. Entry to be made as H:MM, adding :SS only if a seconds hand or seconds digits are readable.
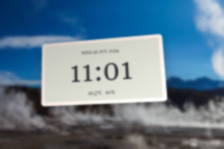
11:01
